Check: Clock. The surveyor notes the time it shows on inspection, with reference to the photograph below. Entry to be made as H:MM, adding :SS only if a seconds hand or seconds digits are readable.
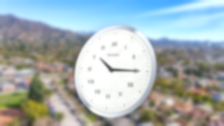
10:15
